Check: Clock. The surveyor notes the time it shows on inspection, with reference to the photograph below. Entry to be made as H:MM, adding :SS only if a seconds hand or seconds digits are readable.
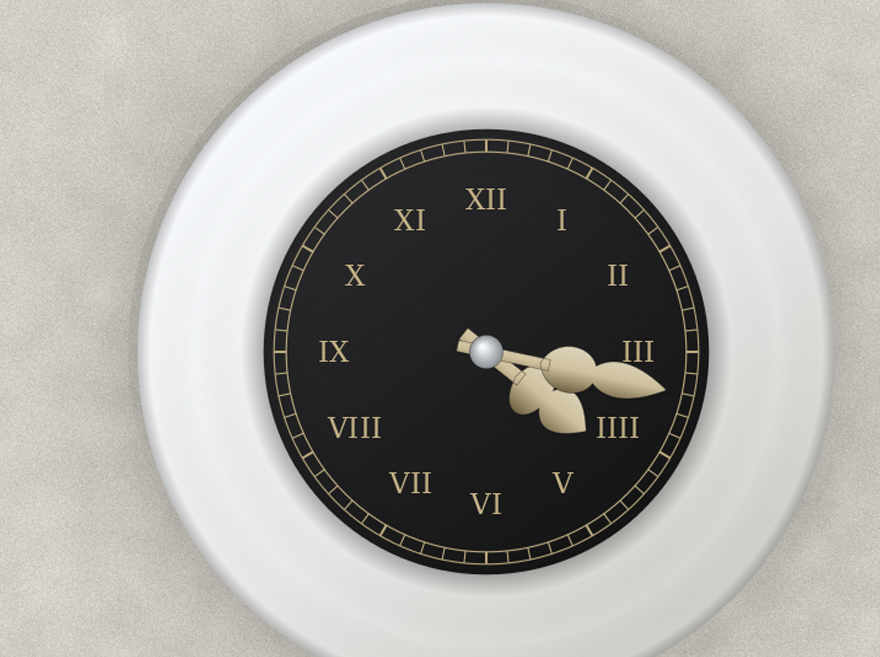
4:17
